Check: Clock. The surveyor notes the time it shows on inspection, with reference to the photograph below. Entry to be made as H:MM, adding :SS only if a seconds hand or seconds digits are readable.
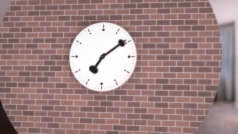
7:09
